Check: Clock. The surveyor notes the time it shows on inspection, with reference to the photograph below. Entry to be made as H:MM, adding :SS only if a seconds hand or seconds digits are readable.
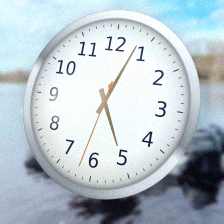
5:03:32
